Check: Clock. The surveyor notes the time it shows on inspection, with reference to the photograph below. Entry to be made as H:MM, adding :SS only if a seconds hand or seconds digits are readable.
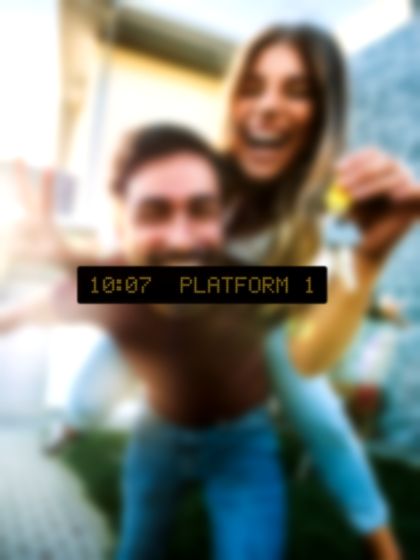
10:07
